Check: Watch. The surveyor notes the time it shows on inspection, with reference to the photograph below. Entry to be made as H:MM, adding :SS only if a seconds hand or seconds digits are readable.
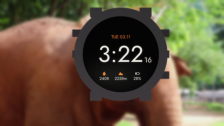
3:22:16
